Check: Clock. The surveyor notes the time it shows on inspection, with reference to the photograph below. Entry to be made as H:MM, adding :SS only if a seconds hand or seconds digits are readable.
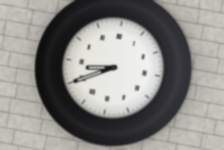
8:40
